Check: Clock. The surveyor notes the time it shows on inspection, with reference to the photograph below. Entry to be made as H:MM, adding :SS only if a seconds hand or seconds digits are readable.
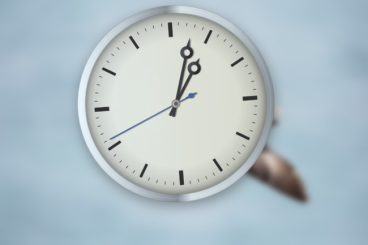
1:02:41
